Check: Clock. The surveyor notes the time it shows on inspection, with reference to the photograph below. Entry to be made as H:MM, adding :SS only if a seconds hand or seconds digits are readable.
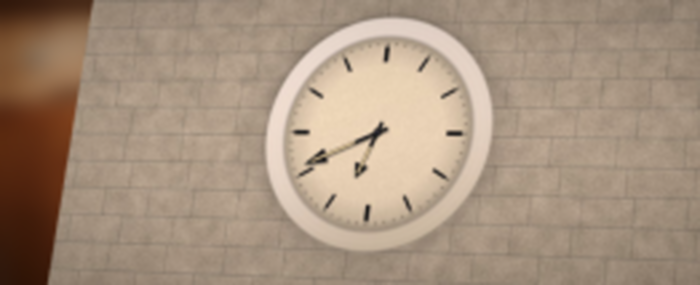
6:41
